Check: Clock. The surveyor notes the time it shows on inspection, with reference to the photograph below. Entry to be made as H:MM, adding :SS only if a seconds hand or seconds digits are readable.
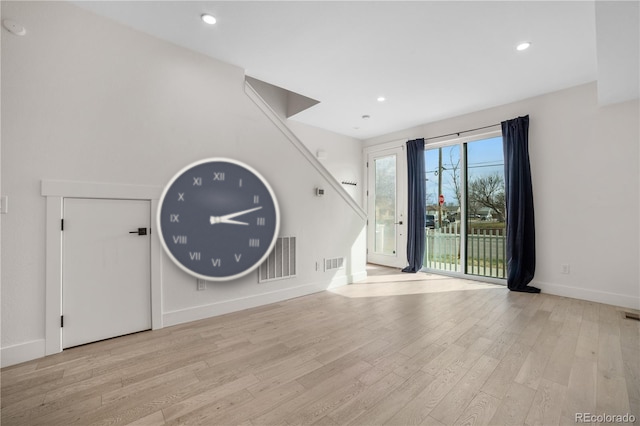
3:12
